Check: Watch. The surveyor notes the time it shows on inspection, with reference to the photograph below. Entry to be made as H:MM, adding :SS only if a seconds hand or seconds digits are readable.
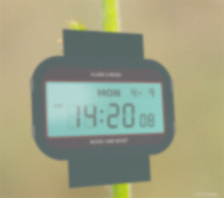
14:20:08
